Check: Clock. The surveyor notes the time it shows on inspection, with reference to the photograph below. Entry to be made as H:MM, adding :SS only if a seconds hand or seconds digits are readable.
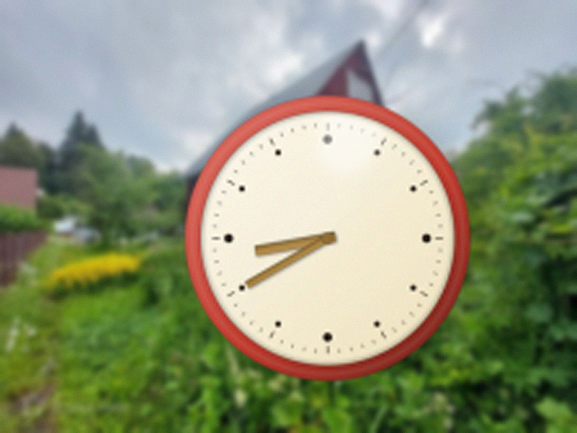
8:40
